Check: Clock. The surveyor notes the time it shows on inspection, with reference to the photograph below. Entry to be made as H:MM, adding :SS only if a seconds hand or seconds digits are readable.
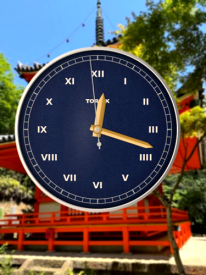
12:17:59
